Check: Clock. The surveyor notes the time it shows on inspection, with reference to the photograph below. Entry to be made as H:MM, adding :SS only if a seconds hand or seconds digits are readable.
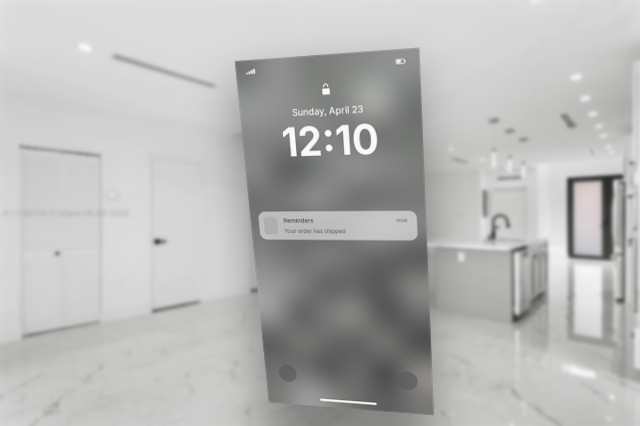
12:10
